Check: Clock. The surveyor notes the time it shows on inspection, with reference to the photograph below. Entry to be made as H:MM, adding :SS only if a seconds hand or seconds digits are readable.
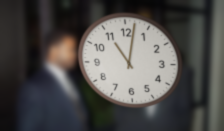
11:02
